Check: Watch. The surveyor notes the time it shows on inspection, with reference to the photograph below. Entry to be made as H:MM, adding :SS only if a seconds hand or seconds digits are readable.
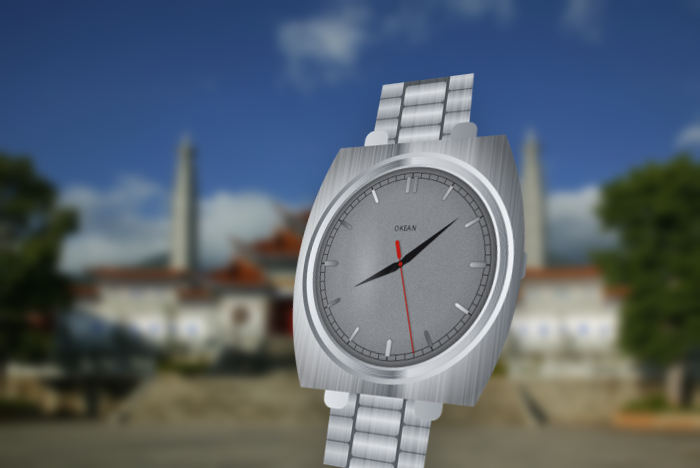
8:08:27
